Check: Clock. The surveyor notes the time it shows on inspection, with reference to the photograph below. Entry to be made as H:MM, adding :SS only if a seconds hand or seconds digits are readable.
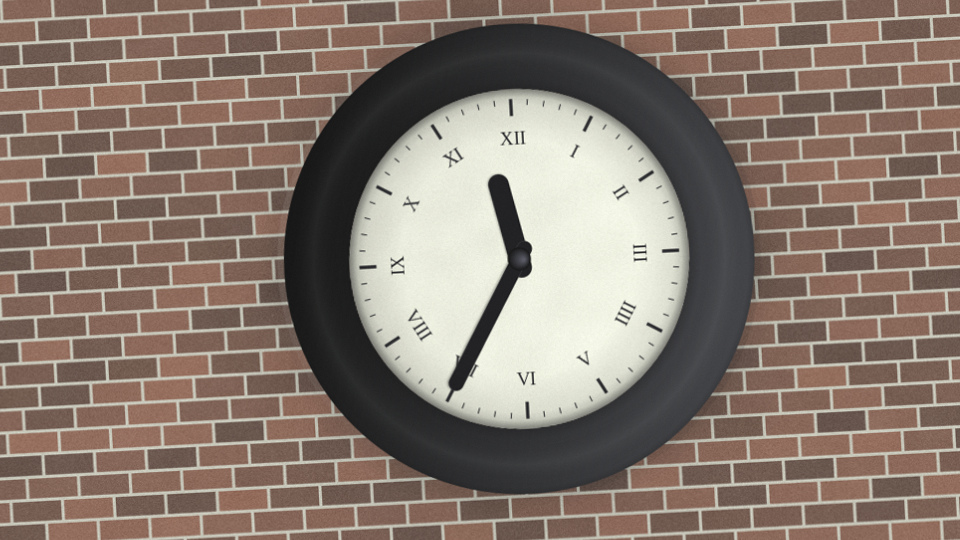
11:35
